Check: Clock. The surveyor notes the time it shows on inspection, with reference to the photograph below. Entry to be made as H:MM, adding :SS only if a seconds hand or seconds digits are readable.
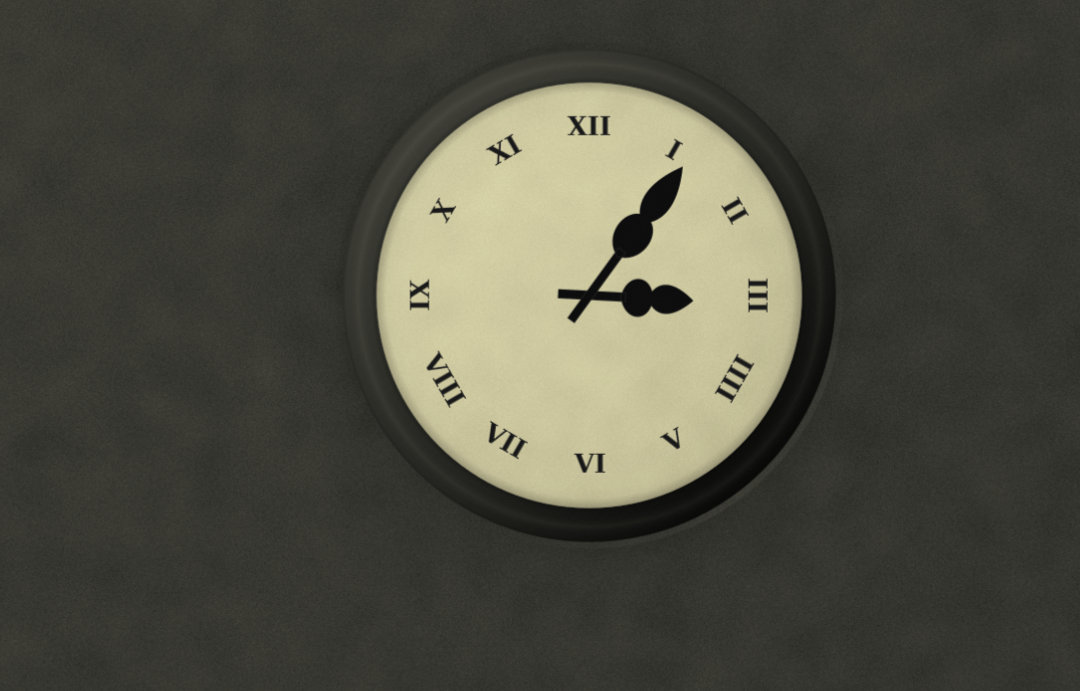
3:06
